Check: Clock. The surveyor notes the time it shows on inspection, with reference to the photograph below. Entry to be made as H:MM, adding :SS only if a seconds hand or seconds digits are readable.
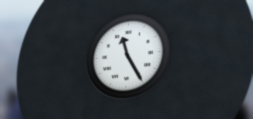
11:25
